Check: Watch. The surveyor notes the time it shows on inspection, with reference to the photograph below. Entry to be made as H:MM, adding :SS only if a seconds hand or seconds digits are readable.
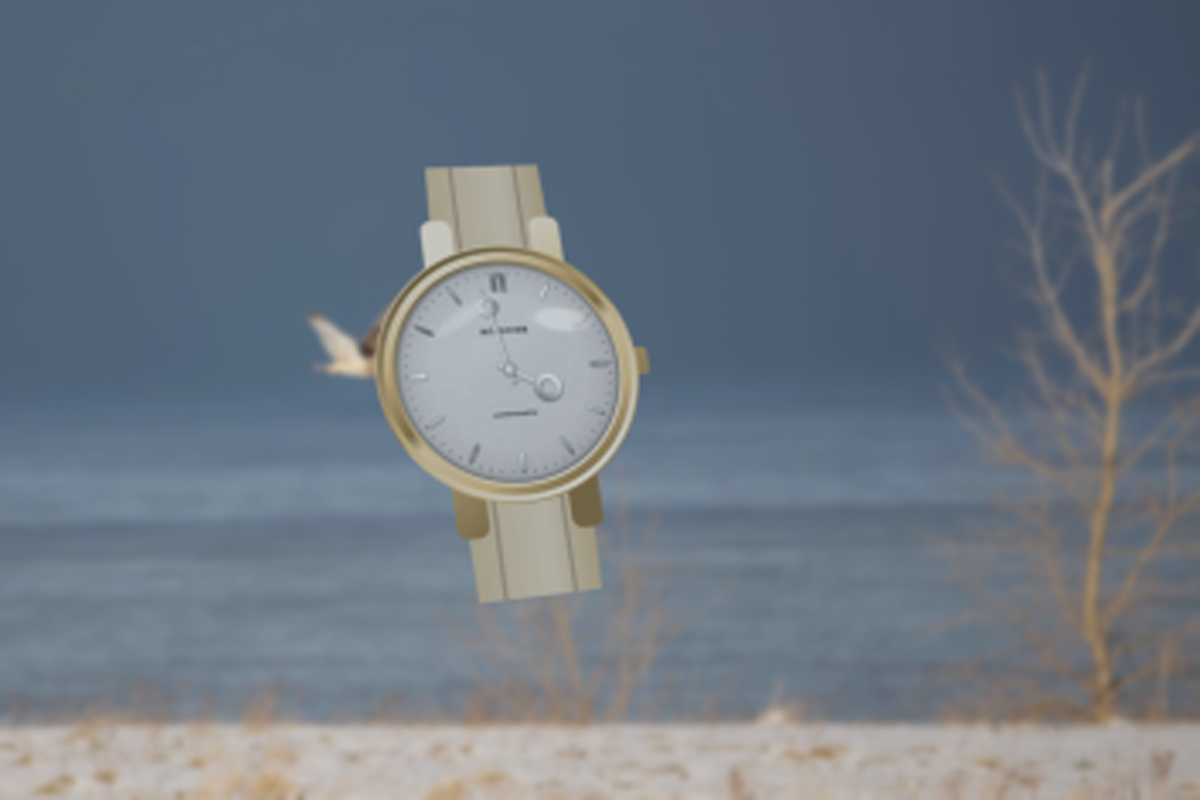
3:58
